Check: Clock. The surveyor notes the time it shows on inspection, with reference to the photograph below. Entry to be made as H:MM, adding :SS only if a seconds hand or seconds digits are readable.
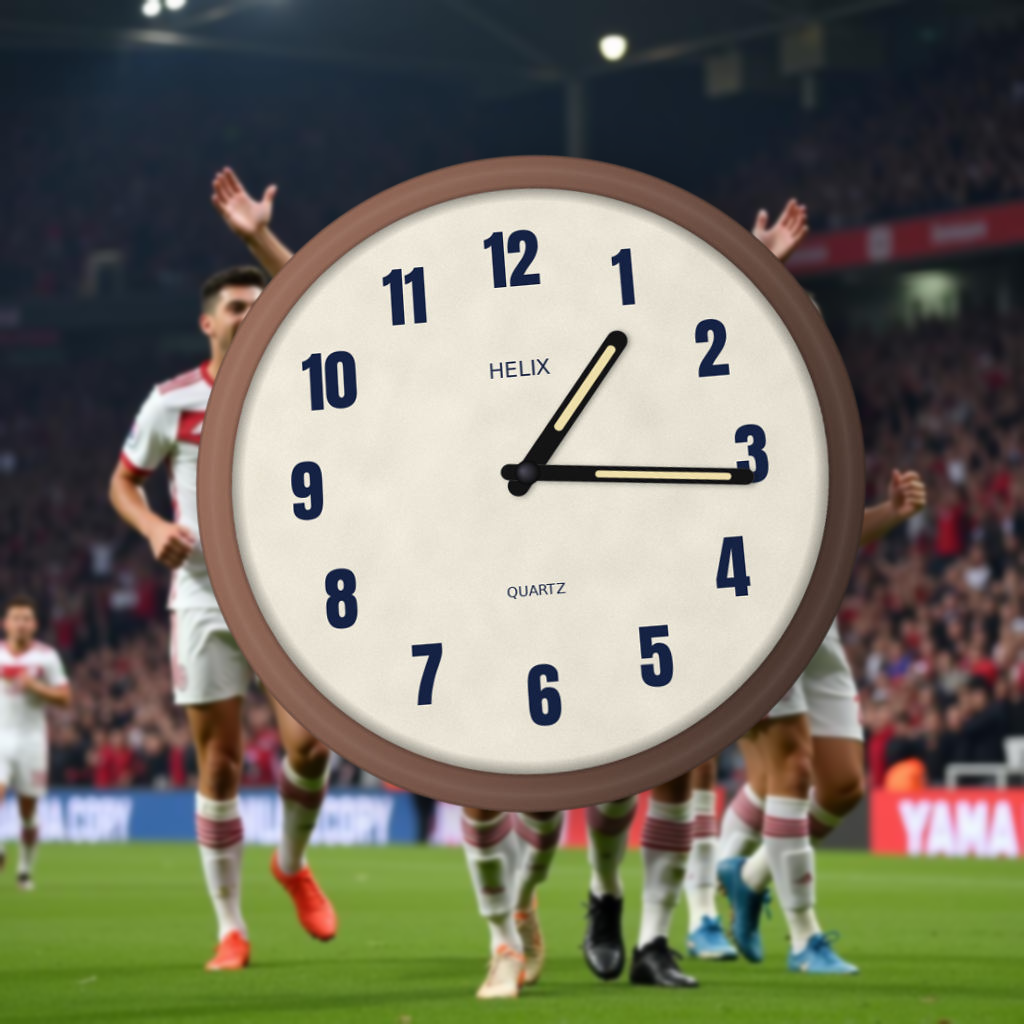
1:16
